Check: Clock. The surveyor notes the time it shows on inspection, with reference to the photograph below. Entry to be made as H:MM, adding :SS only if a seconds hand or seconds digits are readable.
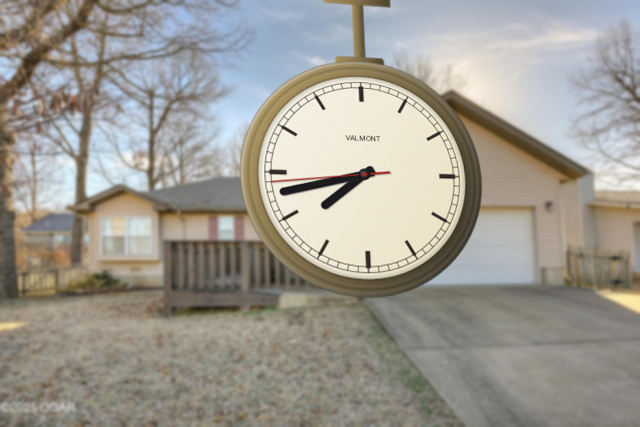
7:42:44
